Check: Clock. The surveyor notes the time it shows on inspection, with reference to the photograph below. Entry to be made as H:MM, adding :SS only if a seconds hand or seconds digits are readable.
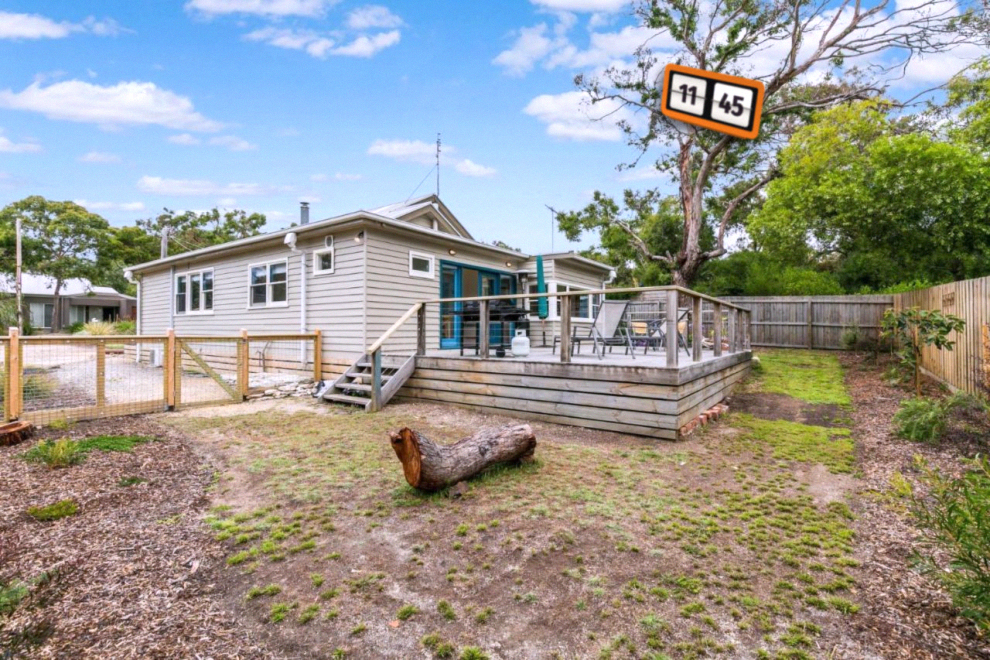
11:45
